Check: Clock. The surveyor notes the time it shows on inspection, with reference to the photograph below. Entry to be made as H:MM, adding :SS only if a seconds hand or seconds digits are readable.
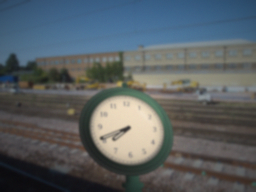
7:41
